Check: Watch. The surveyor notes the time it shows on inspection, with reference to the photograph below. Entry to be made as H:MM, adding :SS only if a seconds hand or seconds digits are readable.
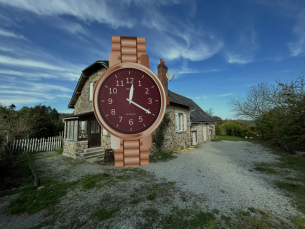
12:20
